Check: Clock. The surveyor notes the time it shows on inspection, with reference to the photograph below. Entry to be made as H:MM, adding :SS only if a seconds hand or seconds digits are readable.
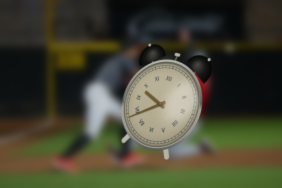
9:39
